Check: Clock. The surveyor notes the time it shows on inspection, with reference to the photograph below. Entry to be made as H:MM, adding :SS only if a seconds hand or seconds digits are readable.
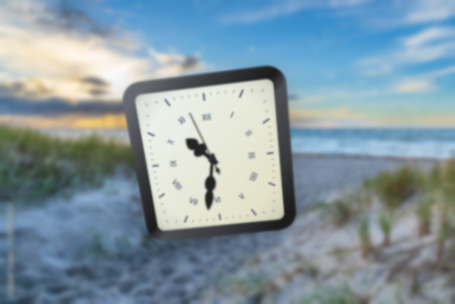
10:31:57
